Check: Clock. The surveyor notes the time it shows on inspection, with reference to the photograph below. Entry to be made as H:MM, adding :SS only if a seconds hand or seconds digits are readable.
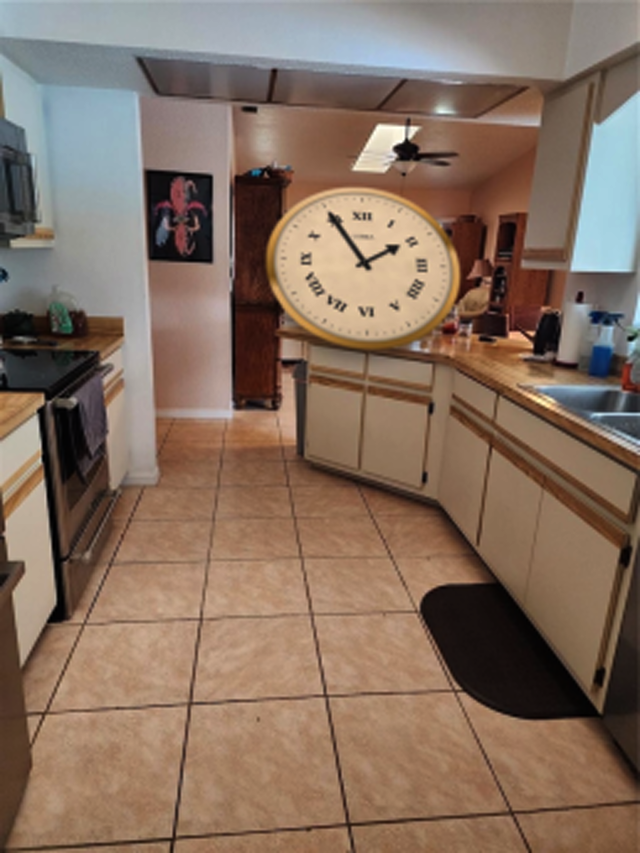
1:55
